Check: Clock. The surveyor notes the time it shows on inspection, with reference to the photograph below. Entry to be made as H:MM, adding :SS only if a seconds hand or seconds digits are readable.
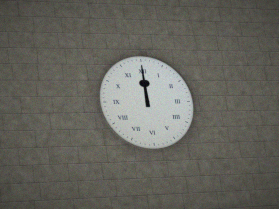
12:00
